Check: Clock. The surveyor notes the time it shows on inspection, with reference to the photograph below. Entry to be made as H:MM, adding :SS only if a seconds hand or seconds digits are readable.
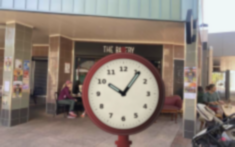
10:06
